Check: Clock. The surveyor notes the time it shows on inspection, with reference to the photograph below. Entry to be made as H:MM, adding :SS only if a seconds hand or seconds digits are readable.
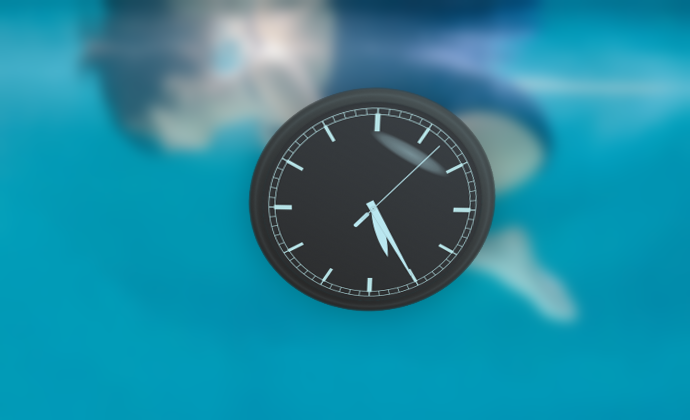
5:25:07
